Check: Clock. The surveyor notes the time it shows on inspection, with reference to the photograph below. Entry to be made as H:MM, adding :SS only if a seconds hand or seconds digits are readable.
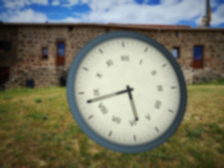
5:43
